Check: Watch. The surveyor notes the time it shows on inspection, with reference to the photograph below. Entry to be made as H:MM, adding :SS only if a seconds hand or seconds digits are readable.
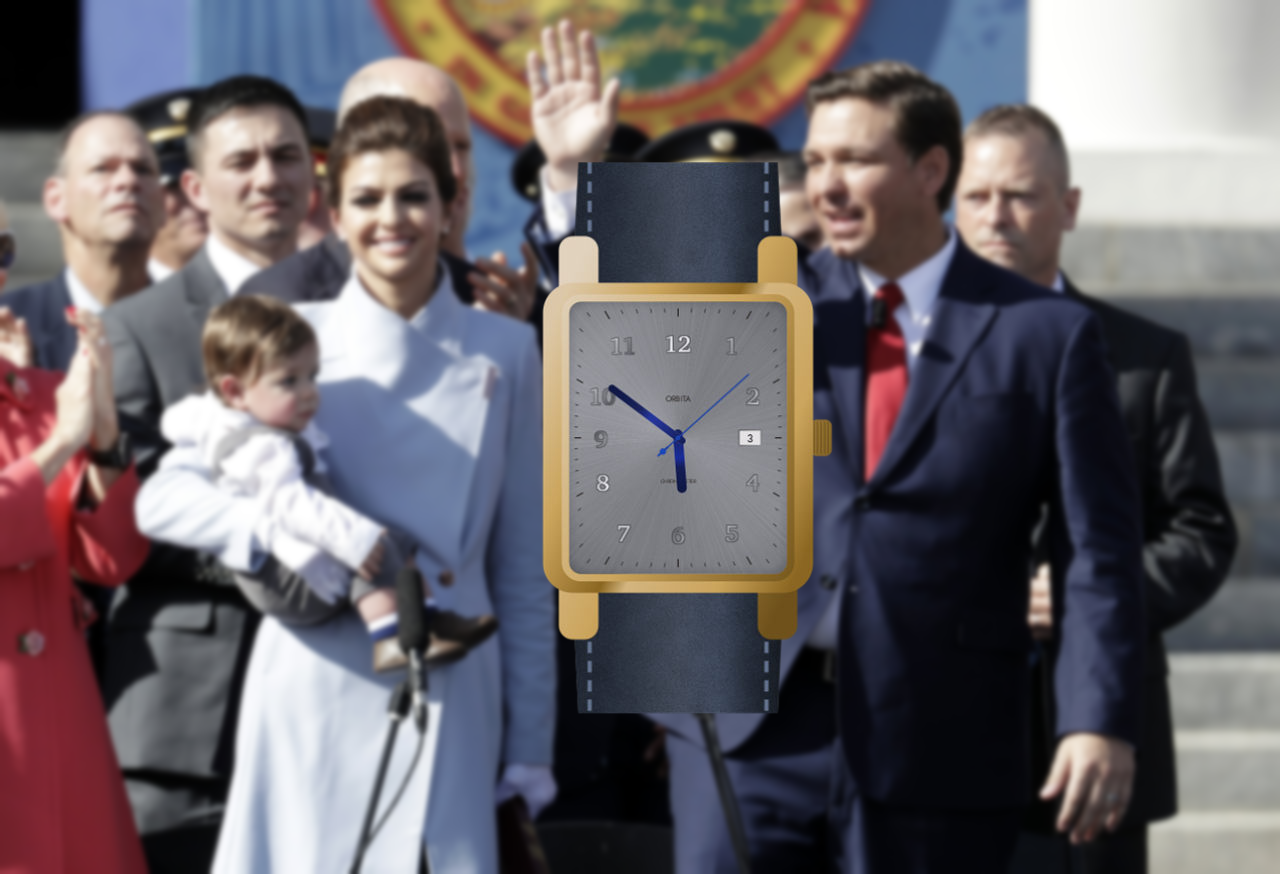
5:51:08
